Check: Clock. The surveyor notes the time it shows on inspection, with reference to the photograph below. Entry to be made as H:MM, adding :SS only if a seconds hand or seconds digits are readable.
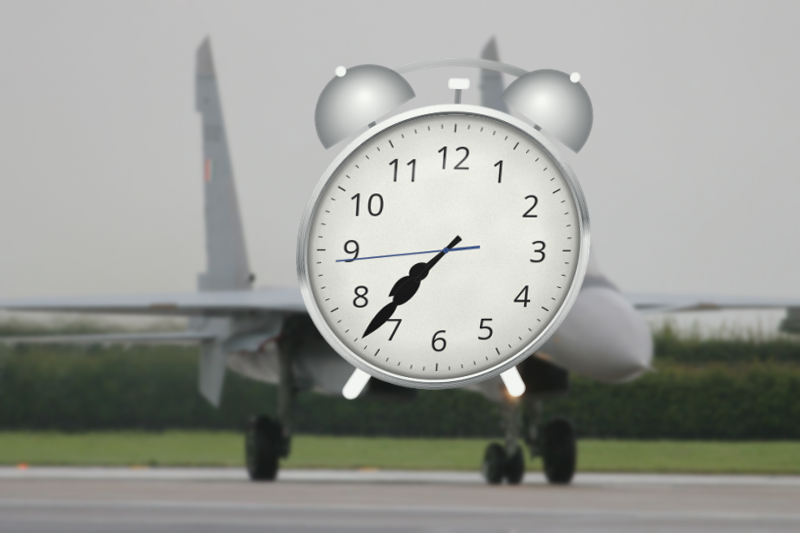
7:36:44
